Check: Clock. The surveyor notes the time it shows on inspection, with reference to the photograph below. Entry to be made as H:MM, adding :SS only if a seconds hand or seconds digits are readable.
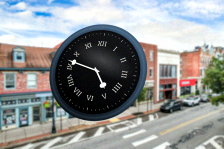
4:47
